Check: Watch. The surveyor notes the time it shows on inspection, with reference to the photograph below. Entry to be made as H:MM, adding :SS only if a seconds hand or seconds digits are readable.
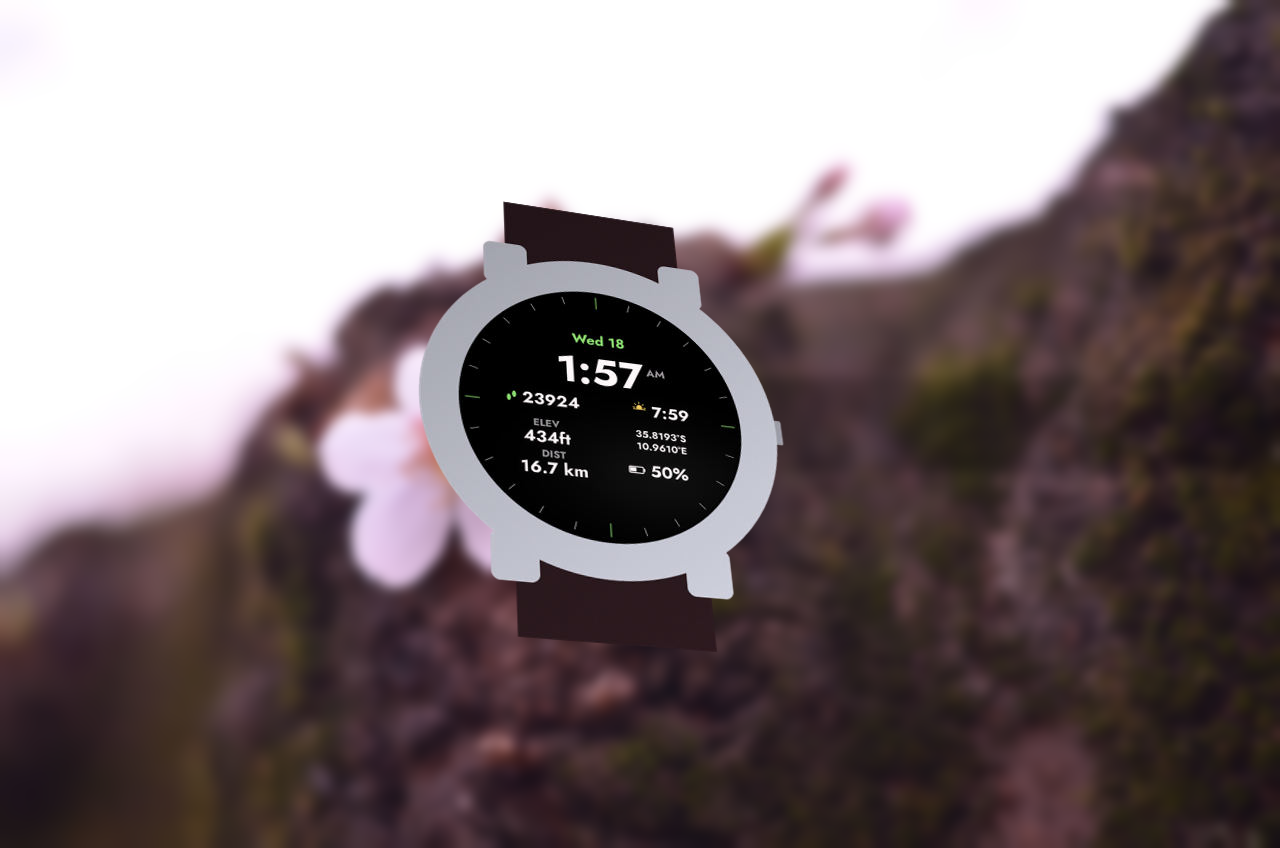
1:57
